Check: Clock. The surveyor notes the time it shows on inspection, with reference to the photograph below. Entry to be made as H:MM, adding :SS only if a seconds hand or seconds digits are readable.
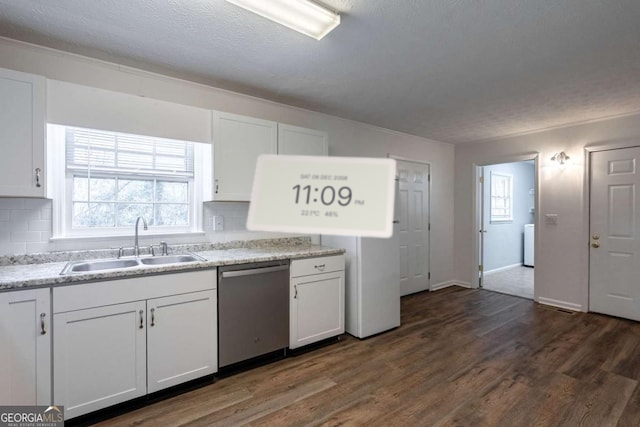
11:09
